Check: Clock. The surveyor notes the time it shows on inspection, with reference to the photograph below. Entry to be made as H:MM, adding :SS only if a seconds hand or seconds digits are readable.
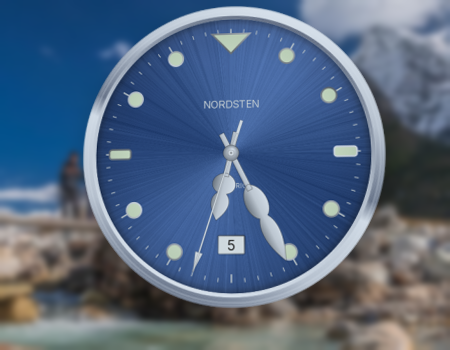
6:25:33
